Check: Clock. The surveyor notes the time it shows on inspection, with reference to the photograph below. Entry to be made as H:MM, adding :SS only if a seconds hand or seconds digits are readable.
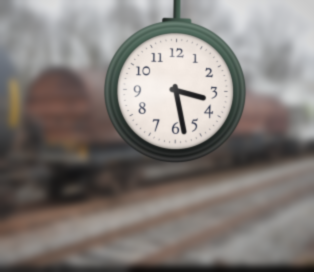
3:28
